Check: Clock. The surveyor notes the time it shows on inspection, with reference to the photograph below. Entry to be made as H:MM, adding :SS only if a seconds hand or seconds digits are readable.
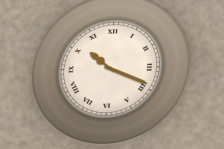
10:19
